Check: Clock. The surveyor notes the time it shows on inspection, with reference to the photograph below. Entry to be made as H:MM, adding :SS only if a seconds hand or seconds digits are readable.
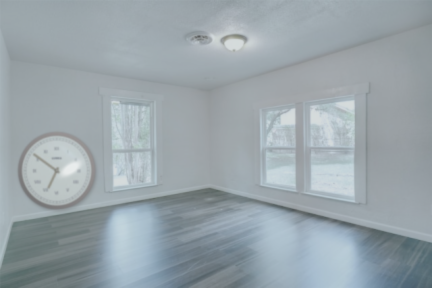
6:51
